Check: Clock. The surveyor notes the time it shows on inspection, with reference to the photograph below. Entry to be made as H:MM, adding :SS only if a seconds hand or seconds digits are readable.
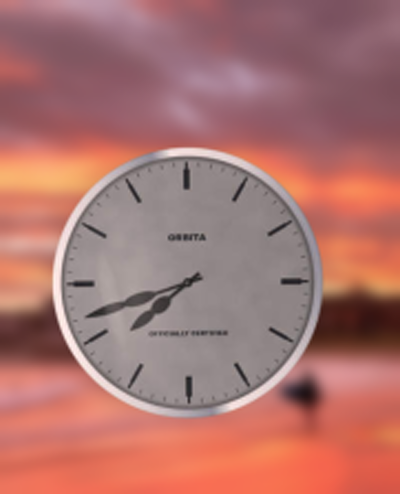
7:42
